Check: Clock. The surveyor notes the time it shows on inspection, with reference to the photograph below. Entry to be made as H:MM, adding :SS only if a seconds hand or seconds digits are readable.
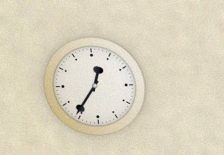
12:36
